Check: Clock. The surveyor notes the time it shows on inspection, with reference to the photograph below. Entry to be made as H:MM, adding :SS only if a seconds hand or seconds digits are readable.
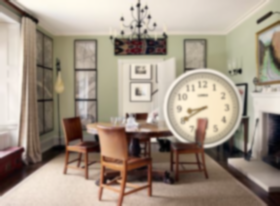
8:40
